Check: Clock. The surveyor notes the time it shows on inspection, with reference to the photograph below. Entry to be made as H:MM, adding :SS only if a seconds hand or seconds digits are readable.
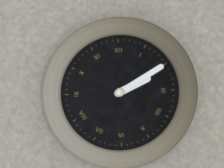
2:10
